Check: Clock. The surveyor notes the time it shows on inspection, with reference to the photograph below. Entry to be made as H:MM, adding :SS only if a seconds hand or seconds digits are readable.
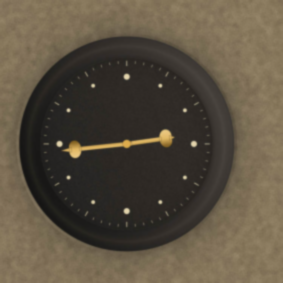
2:44
